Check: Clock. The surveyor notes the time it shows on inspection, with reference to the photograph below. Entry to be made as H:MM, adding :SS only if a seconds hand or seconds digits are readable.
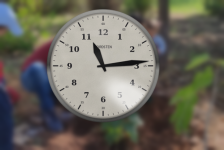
11:14
